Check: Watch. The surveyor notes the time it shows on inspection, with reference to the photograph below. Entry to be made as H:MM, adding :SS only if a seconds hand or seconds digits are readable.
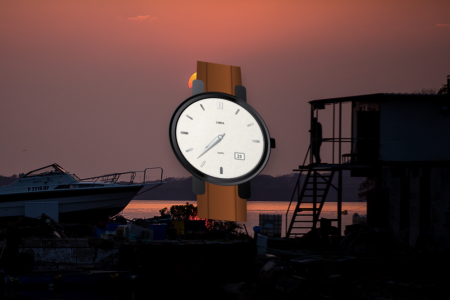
7:37
